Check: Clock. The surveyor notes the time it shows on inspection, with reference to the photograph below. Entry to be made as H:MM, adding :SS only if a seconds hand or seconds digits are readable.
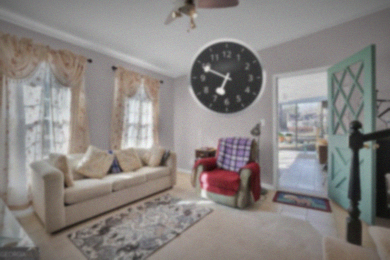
6:49
